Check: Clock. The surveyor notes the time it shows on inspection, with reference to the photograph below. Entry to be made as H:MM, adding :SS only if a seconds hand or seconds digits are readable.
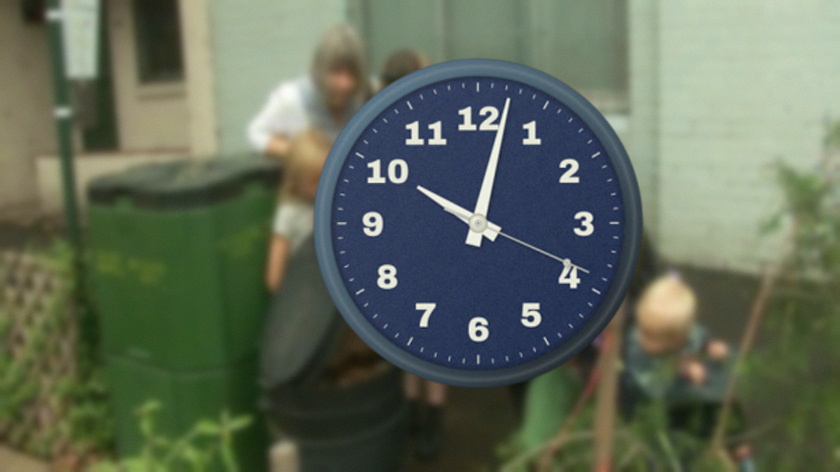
10:02:19
